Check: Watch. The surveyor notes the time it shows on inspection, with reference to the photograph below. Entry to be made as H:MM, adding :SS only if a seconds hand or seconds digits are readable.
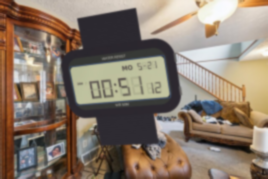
0:51:12
